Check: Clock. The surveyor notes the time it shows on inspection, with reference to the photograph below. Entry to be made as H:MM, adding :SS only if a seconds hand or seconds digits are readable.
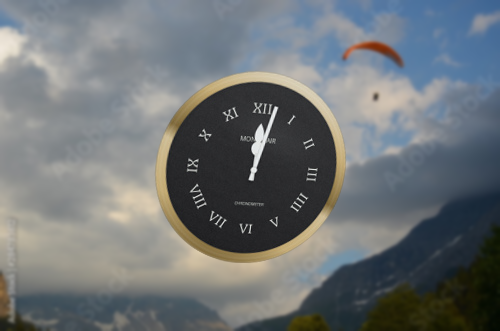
12:02
